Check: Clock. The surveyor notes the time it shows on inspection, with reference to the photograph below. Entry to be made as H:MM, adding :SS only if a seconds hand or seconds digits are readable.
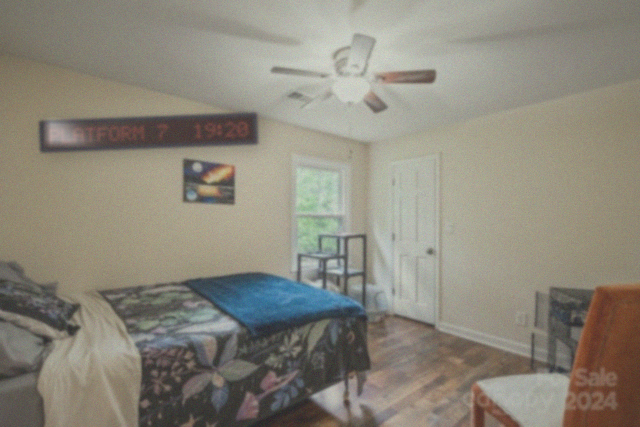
19:20
